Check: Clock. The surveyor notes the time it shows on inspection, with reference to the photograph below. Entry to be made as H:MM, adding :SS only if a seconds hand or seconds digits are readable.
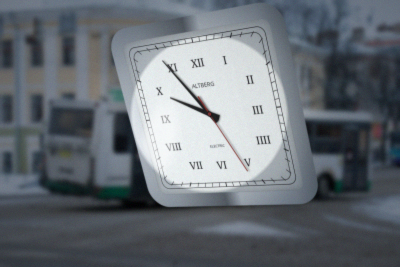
9:54:26
